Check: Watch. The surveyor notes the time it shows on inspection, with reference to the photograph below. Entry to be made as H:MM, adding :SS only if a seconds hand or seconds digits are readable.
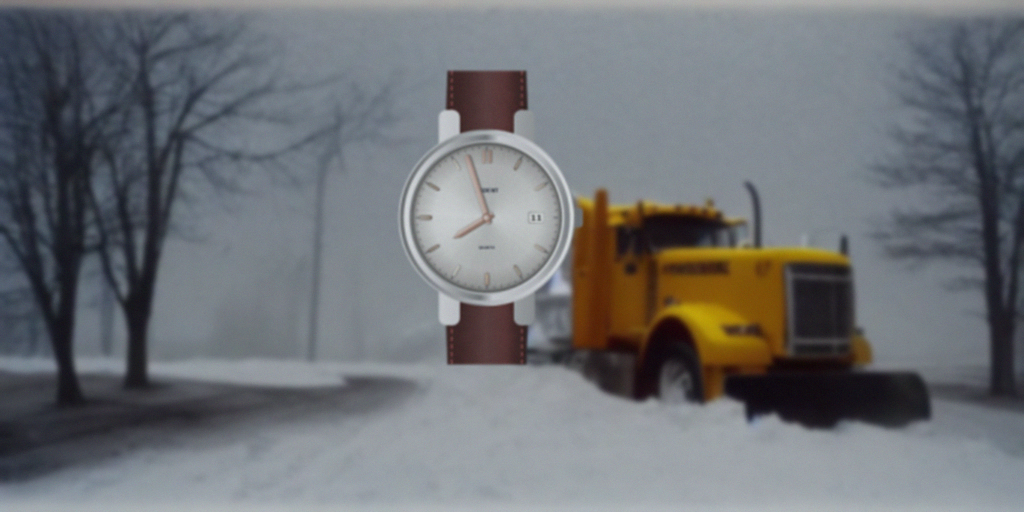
7:57
